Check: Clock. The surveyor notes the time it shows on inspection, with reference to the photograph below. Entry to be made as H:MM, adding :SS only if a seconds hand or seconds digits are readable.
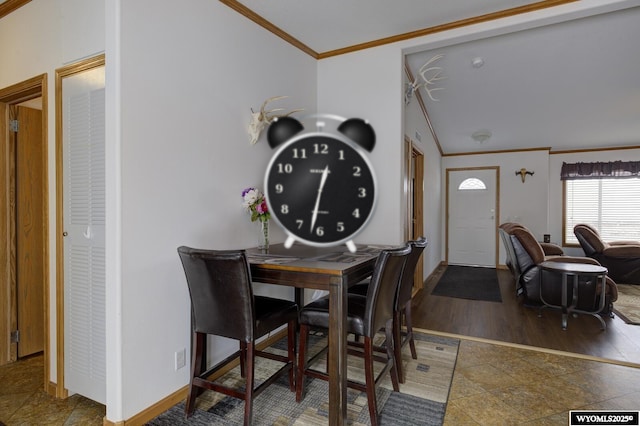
12:32
